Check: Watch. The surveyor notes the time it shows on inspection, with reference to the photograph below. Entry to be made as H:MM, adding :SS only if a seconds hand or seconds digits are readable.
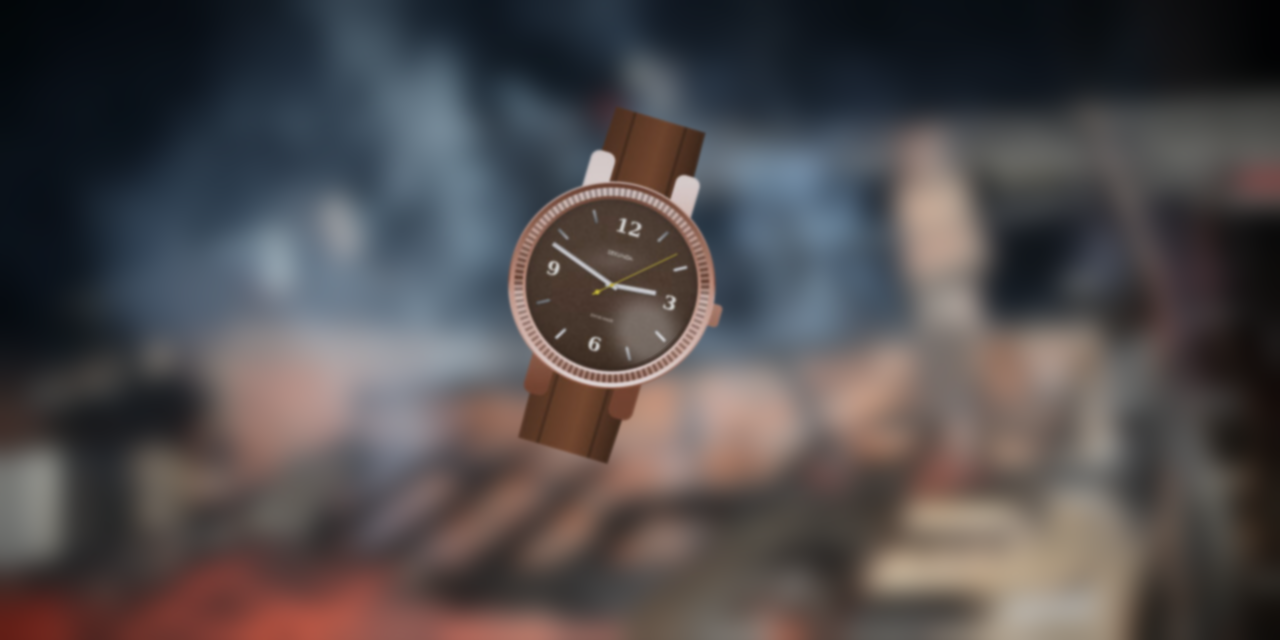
2:48:08
